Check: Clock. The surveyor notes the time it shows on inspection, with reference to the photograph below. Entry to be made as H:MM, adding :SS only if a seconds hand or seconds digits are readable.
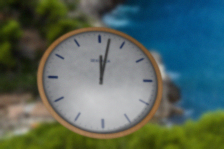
12:02
